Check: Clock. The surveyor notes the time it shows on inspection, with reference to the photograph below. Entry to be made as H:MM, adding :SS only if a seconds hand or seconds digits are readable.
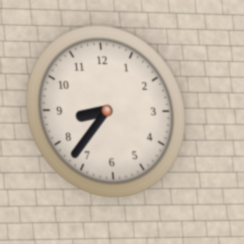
8:37
